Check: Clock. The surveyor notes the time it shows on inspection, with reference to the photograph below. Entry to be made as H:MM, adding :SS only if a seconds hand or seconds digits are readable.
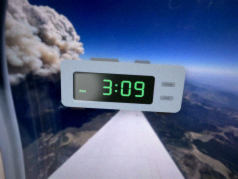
3:09
